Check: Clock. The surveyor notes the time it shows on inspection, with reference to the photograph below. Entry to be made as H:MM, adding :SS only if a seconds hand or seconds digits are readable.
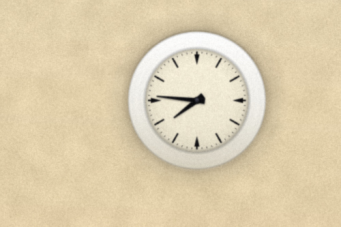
7:46
